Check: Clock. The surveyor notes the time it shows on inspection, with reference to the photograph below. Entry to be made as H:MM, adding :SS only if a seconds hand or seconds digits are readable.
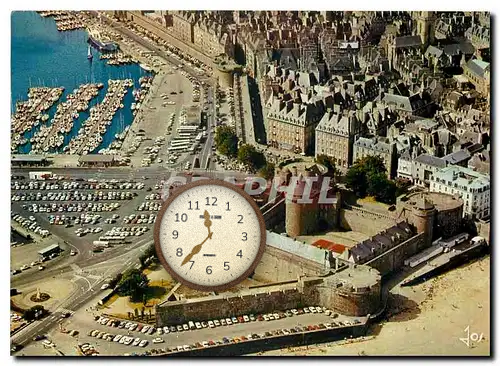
11:37
